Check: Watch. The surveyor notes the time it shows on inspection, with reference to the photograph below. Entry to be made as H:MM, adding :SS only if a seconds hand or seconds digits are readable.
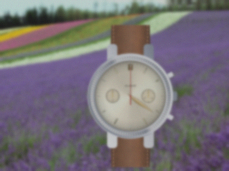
4:21
